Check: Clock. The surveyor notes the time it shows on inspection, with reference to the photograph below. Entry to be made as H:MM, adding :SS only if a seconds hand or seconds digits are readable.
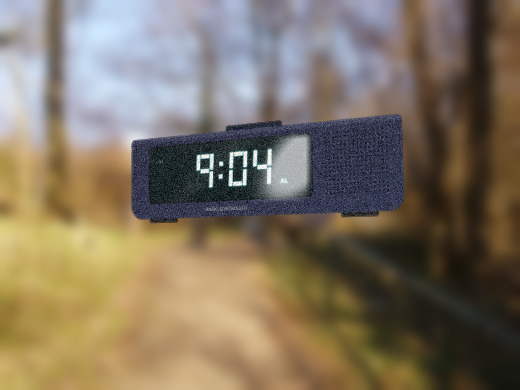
9:04
